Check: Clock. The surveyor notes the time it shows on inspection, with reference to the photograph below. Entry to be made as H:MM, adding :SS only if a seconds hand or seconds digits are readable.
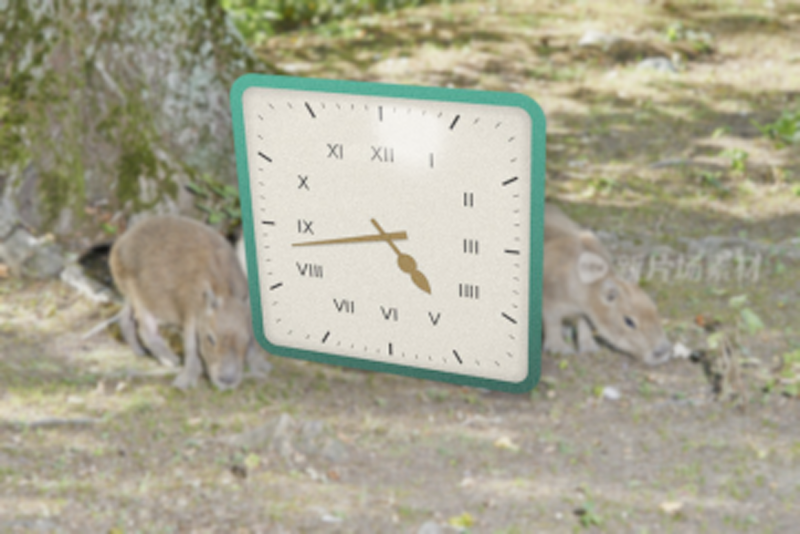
4:43
